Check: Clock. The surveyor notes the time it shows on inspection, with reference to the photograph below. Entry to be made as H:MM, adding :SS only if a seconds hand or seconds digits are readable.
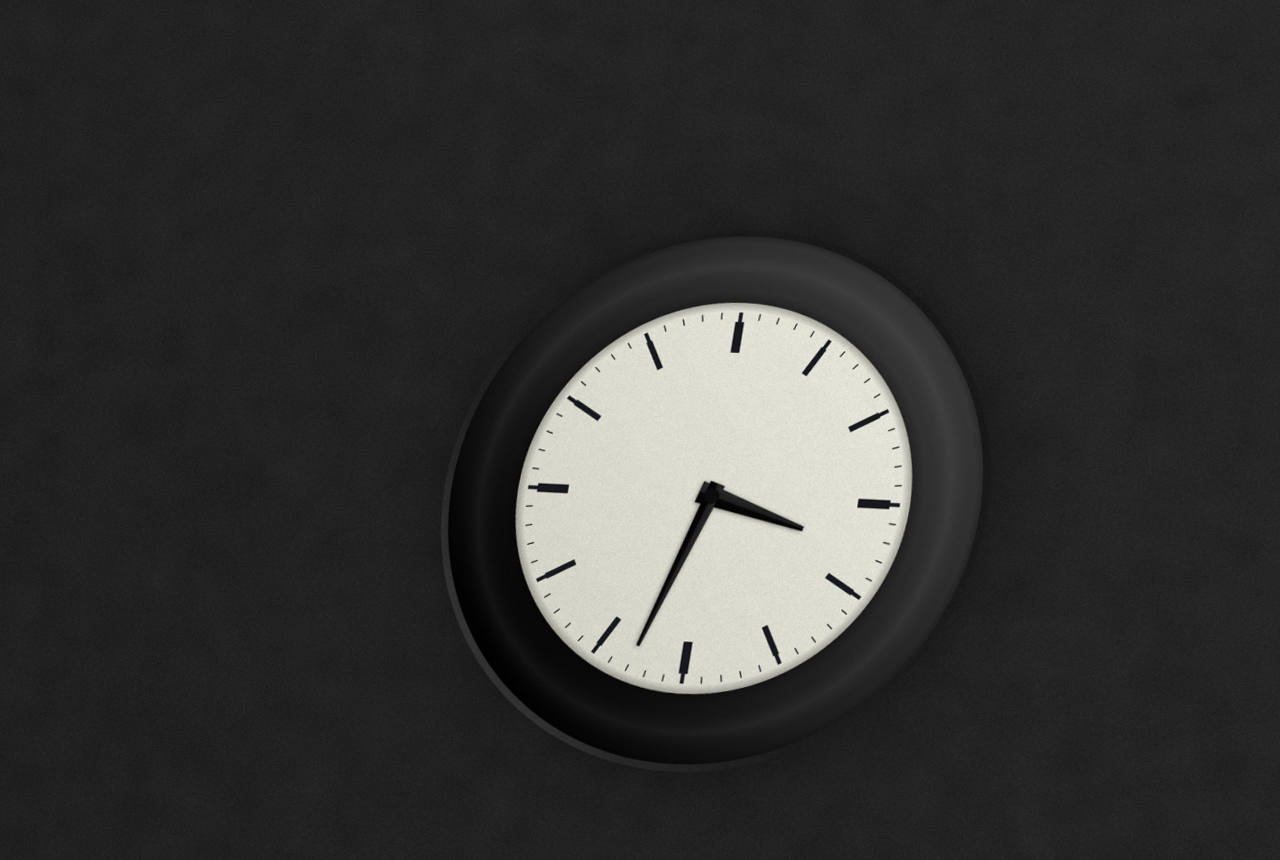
3:33
